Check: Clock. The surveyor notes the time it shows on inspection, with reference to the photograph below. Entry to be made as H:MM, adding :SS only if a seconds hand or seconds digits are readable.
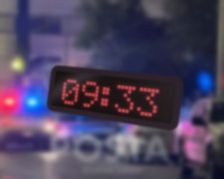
9:33
